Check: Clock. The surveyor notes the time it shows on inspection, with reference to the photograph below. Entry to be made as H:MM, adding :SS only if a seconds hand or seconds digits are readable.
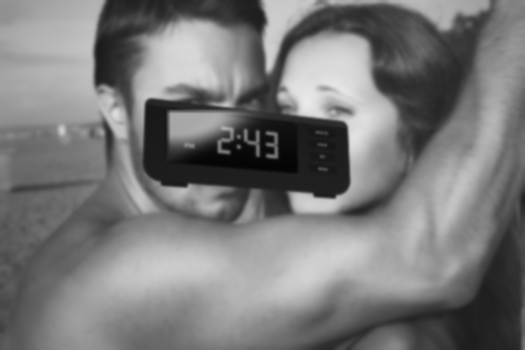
2:43
